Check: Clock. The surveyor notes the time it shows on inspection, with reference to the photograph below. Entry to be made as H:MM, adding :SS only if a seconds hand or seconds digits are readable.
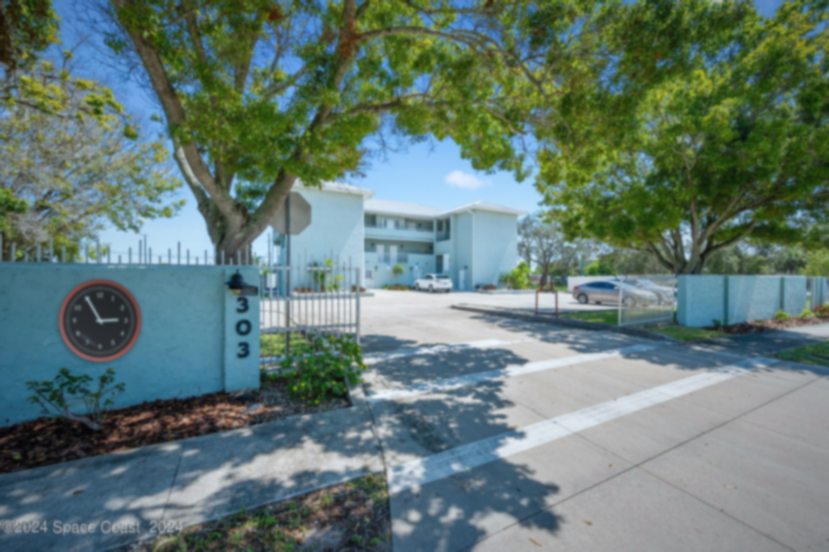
2:55
